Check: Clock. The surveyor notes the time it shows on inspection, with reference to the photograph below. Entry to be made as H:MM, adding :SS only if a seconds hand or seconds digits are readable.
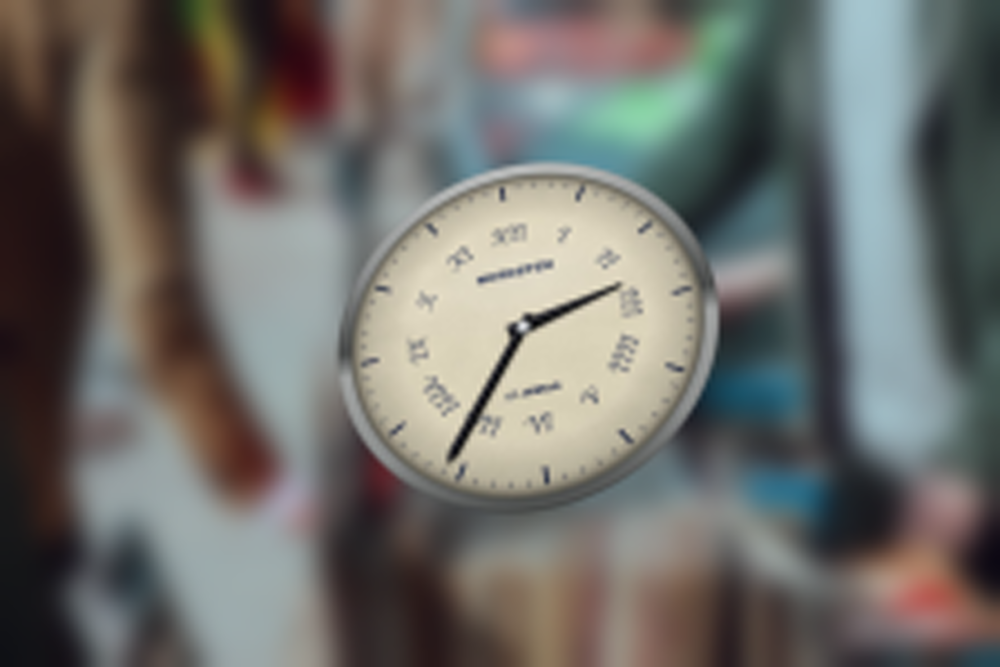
2:36
